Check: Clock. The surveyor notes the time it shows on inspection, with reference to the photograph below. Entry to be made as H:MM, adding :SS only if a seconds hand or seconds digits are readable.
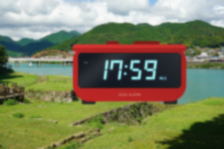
17:59
